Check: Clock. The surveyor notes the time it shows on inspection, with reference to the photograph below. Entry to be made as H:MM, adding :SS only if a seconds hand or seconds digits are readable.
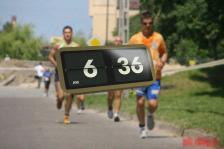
6:36
